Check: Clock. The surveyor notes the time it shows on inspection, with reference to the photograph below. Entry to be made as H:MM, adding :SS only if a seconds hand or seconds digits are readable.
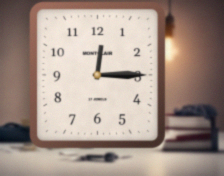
12:15
